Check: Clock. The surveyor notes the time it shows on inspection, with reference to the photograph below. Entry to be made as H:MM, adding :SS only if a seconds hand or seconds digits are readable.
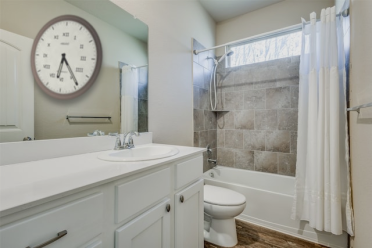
6:24
